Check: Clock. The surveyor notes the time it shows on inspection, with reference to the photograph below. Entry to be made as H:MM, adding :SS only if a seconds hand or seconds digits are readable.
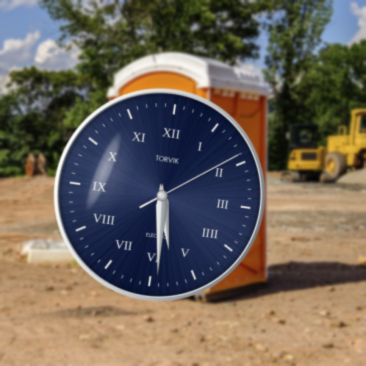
5:29:09
